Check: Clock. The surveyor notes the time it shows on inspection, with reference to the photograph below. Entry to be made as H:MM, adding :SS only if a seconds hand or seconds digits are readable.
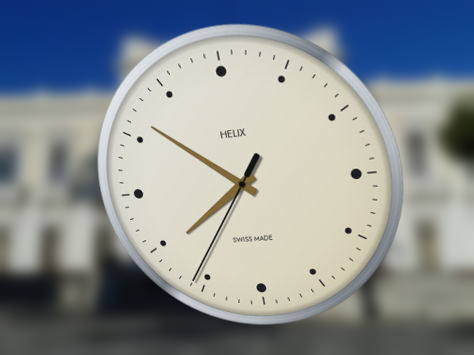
7:51:36
